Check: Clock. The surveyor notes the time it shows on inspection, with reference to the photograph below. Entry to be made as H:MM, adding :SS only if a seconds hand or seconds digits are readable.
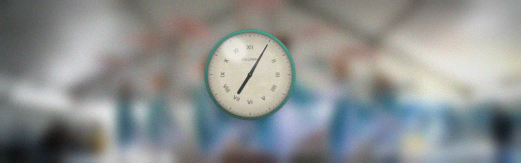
7:05
